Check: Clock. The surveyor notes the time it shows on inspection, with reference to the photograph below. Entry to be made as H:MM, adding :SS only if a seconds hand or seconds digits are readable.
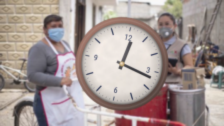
12:17
